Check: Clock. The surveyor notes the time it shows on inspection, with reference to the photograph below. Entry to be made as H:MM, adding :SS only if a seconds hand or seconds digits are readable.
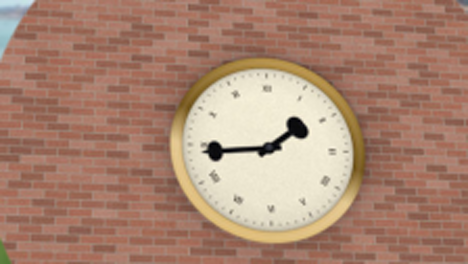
1:44
